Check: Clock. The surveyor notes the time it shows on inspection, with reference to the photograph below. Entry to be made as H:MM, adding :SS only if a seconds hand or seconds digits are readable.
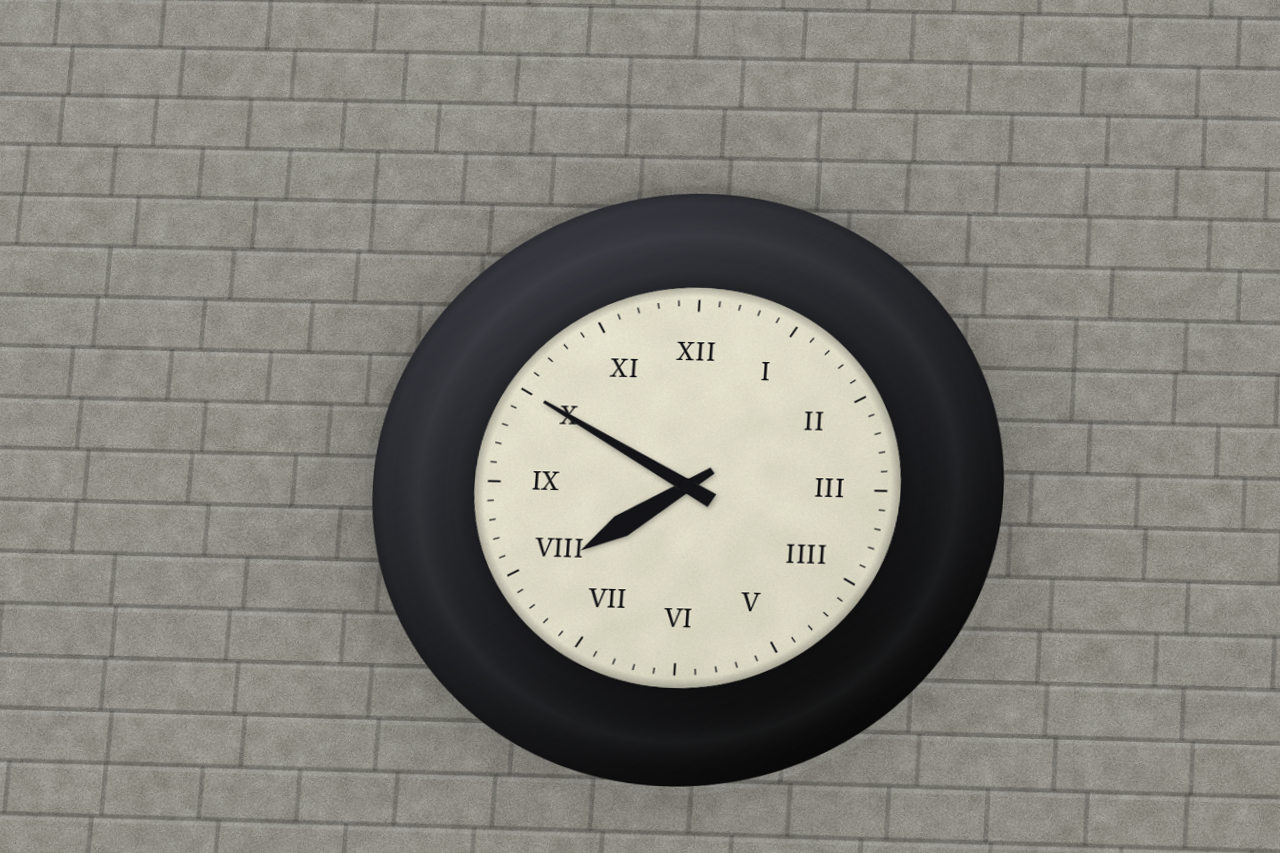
7:50
